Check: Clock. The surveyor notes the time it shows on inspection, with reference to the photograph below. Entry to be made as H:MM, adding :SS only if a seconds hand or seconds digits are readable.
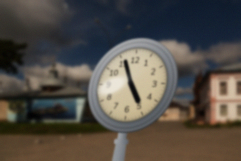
4:56
